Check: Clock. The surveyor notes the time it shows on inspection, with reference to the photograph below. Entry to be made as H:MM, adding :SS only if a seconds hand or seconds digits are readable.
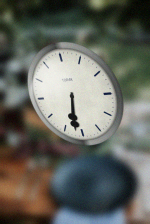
6:32
